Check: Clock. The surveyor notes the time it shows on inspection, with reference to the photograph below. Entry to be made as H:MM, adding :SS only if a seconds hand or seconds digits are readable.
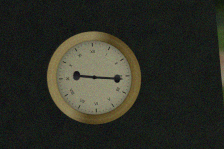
9:16
